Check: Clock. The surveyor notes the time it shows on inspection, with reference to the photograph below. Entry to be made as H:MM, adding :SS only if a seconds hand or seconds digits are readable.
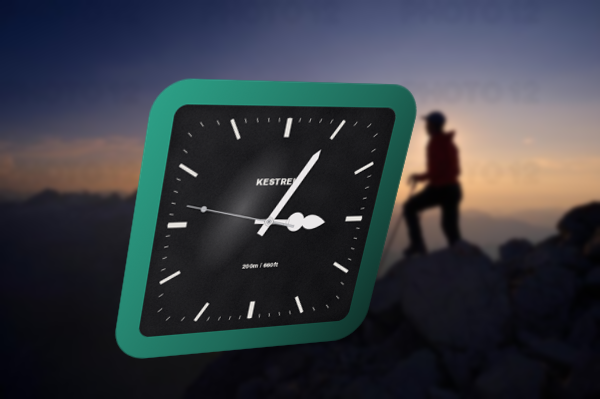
3:04:47
